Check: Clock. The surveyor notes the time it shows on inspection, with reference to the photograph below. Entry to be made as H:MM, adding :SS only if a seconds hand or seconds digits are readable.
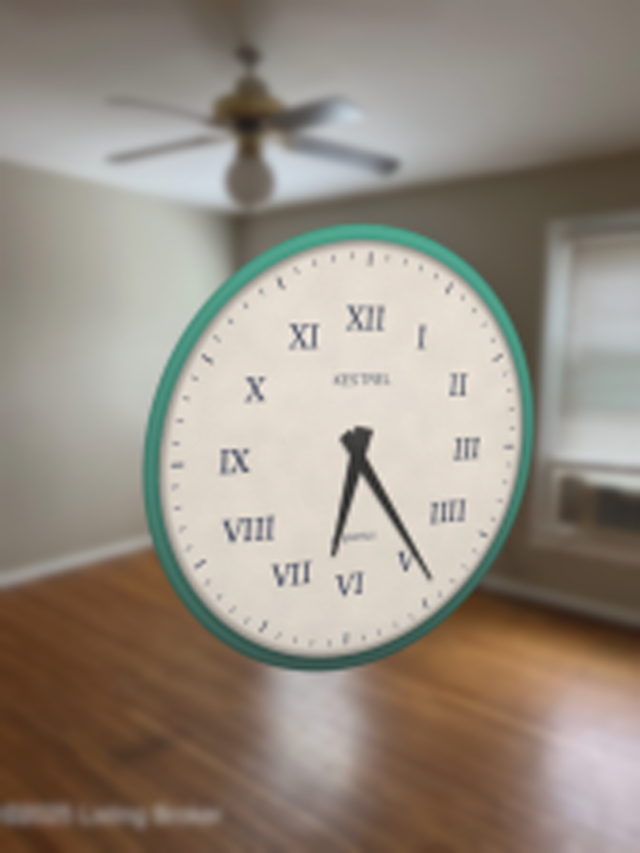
6:24
